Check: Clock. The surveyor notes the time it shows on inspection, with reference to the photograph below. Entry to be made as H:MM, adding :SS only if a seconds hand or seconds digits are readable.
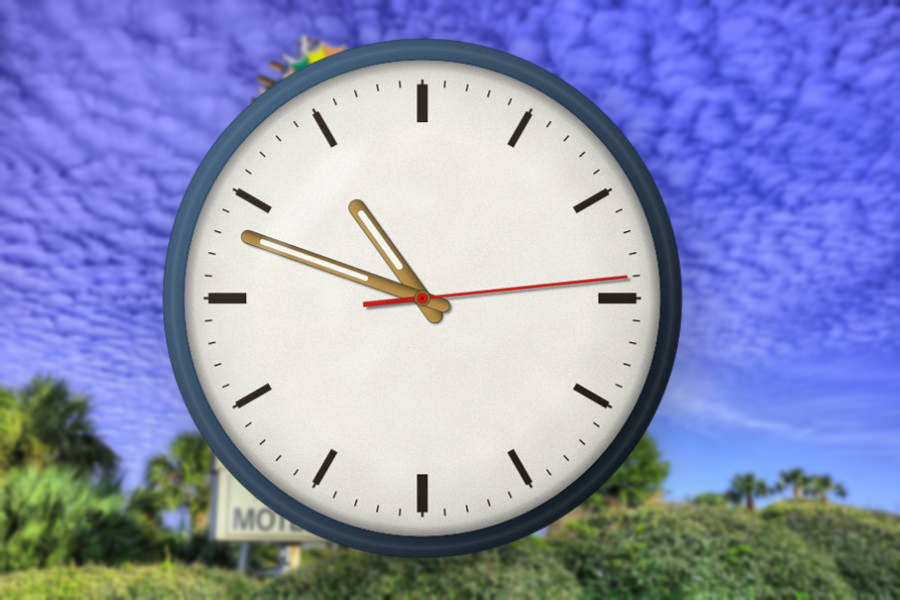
10:48:14
